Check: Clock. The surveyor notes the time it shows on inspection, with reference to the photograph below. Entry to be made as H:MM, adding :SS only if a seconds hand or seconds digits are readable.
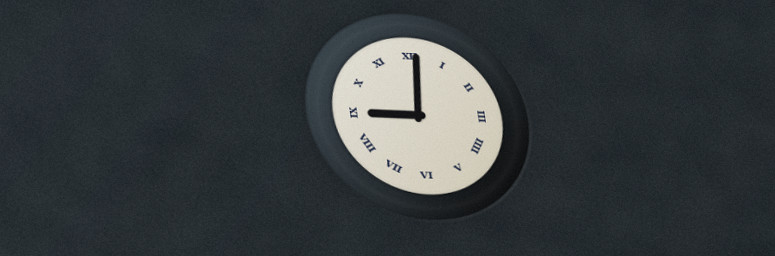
9:01
